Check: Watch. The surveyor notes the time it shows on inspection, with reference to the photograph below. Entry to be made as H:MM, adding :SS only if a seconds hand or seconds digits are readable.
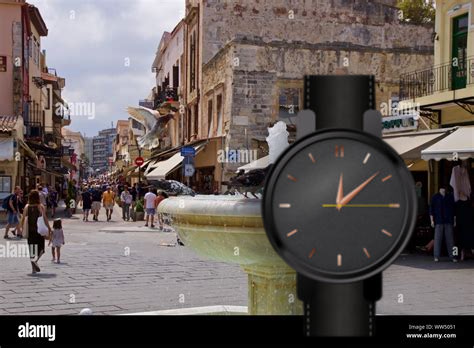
12:08:15
